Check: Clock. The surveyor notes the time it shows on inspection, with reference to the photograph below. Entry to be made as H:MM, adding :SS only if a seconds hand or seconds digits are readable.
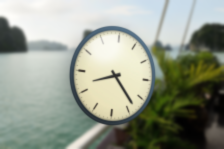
8:23
